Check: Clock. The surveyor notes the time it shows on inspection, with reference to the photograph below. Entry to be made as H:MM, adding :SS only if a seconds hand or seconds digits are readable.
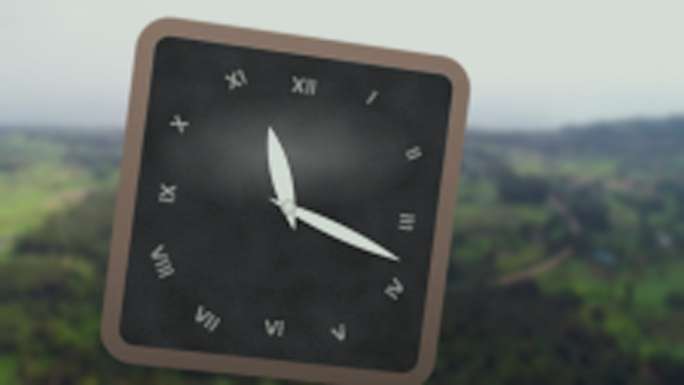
11:18
